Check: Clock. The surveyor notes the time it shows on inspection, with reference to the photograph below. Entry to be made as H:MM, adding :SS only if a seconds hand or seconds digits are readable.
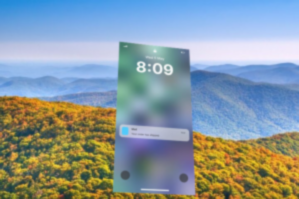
8:09
